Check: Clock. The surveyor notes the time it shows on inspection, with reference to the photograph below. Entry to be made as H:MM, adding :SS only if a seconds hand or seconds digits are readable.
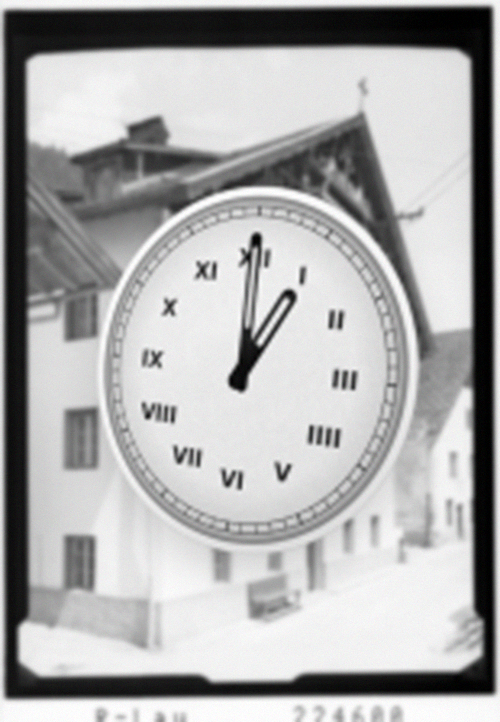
1:00
